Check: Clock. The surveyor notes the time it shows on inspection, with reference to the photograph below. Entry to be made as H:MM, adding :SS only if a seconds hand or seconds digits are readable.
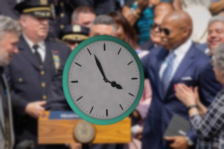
3:56
